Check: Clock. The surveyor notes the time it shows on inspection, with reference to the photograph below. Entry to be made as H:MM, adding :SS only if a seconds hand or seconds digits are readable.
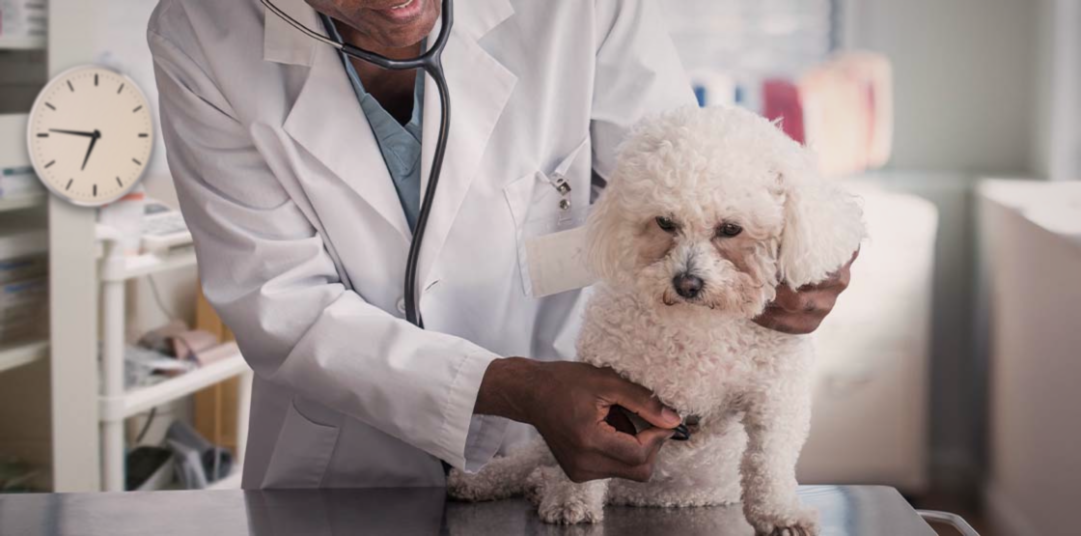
6:46
